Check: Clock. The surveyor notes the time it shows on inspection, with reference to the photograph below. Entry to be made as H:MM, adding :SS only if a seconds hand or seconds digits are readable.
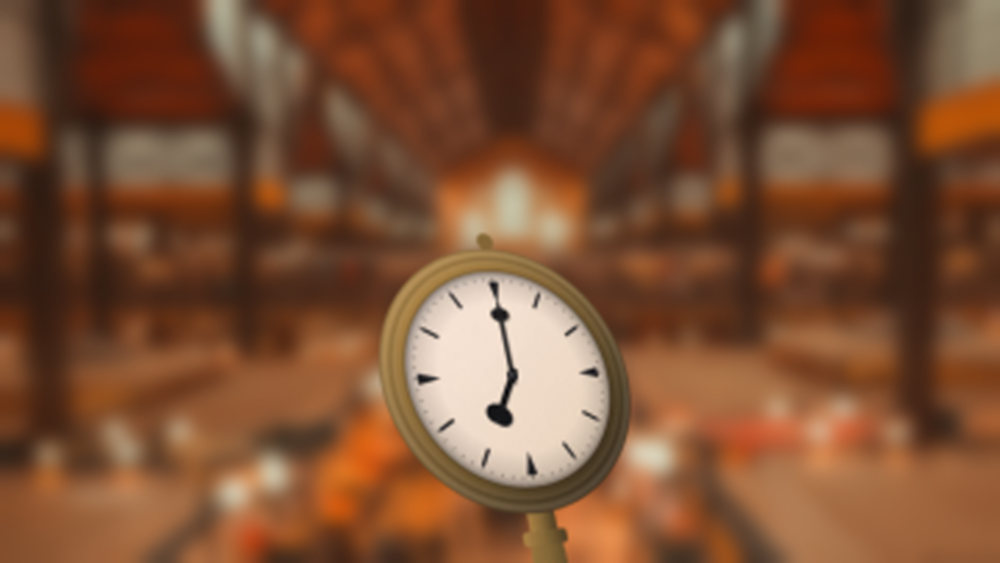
7:00
